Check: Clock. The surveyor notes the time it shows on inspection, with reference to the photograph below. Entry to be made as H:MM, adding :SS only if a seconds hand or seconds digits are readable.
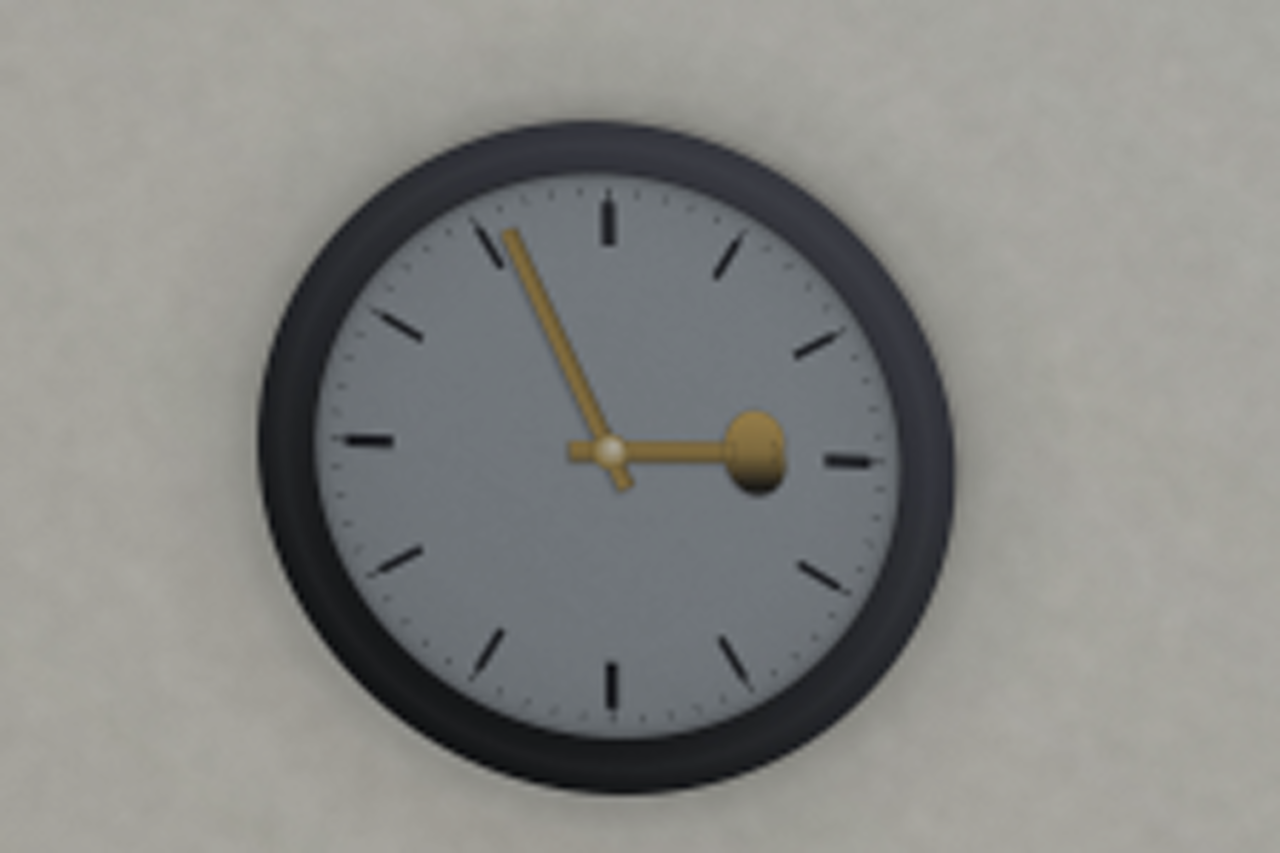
2:56
